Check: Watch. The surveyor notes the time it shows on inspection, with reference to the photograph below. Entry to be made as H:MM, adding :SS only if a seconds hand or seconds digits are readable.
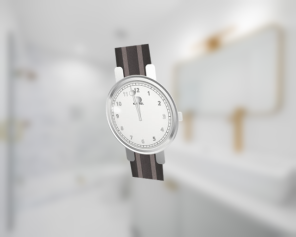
11:58
